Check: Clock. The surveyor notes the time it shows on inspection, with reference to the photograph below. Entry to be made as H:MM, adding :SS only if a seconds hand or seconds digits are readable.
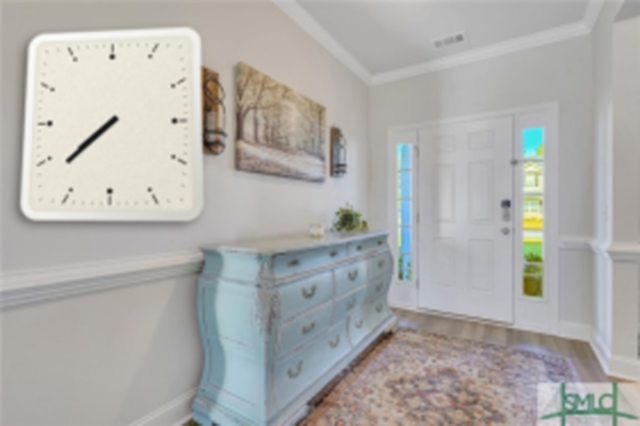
7:38
